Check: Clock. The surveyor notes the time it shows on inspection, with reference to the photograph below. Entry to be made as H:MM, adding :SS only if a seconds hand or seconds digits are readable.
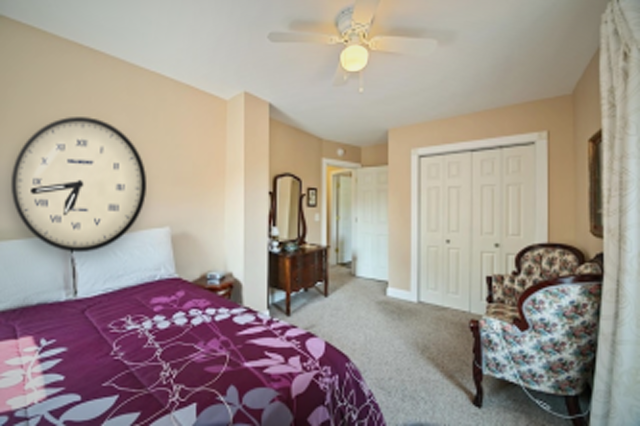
6:43
